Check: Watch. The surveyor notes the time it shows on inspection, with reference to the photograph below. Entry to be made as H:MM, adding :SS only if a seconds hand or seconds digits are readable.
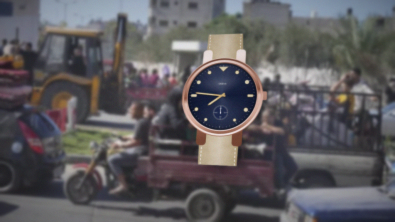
7:46
